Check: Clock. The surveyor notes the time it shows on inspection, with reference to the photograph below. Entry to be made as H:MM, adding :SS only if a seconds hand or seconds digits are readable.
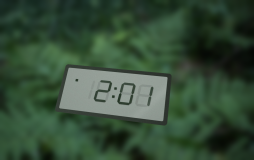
2:01
